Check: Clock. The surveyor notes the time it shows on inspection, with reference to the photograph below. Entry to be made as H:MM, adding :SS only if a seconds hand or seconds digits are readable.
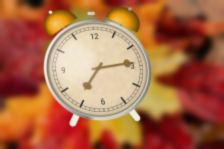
7:14
